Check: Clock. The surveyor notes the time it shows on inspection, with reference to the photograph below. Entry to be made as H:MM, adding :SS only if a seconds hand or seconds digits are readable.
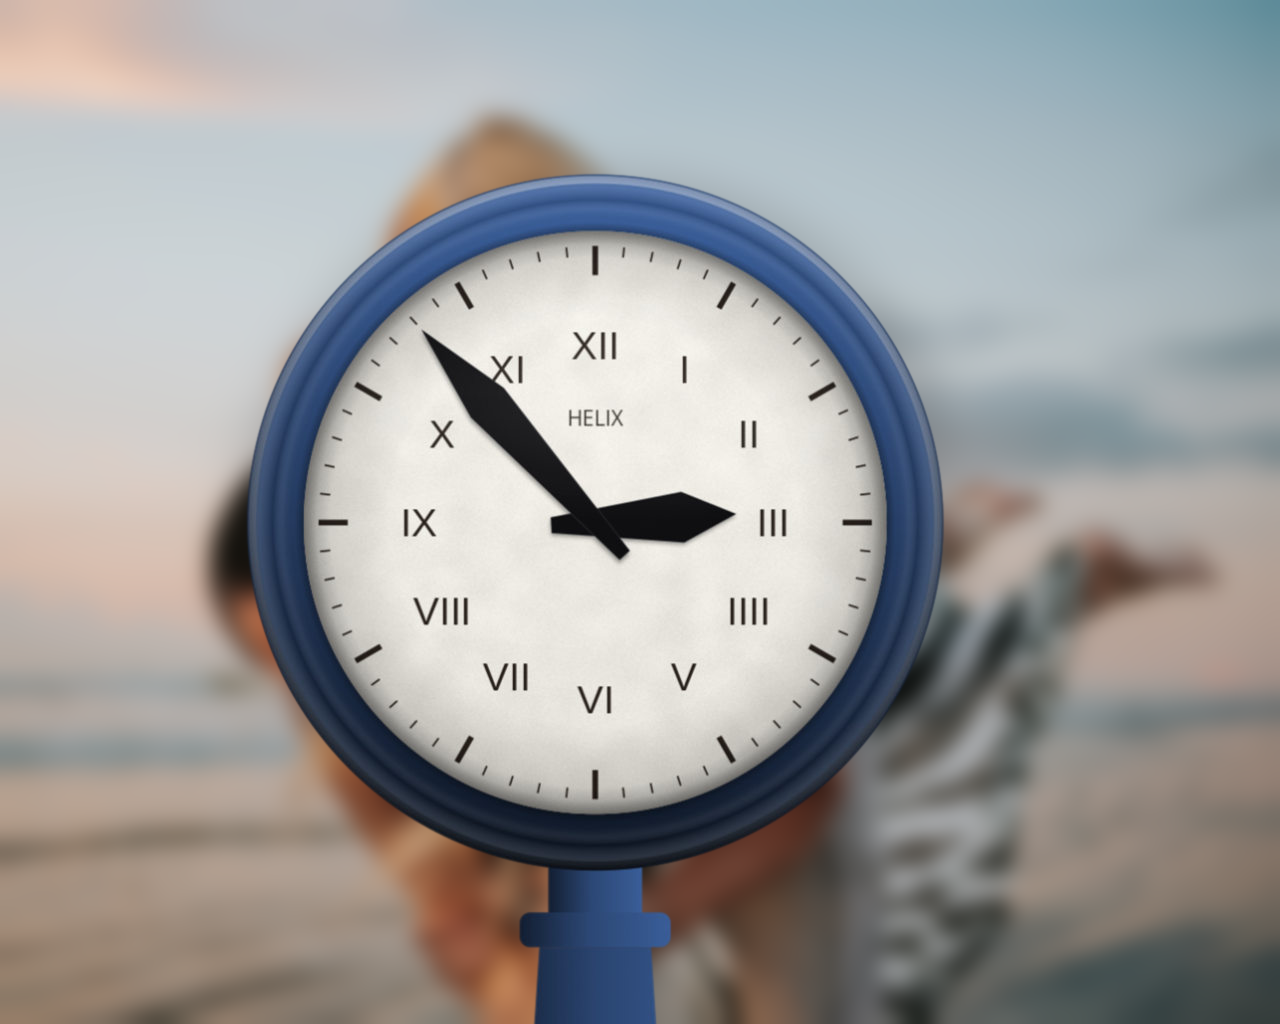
2:53
